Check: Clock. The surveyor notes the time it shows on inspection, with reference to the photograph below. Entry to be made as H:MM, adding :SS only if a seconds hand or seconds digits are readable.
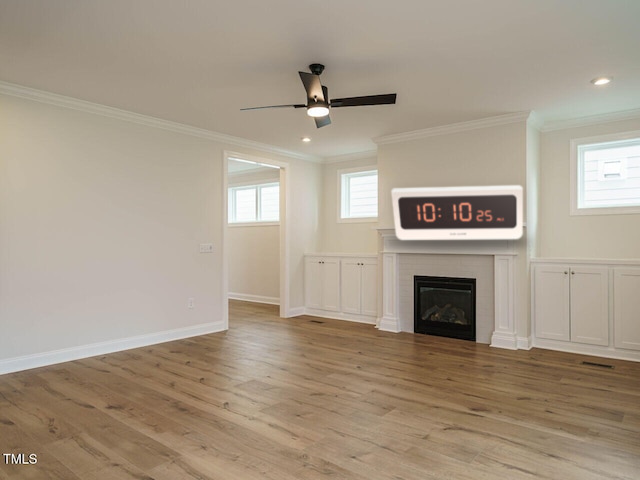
10:10:25
